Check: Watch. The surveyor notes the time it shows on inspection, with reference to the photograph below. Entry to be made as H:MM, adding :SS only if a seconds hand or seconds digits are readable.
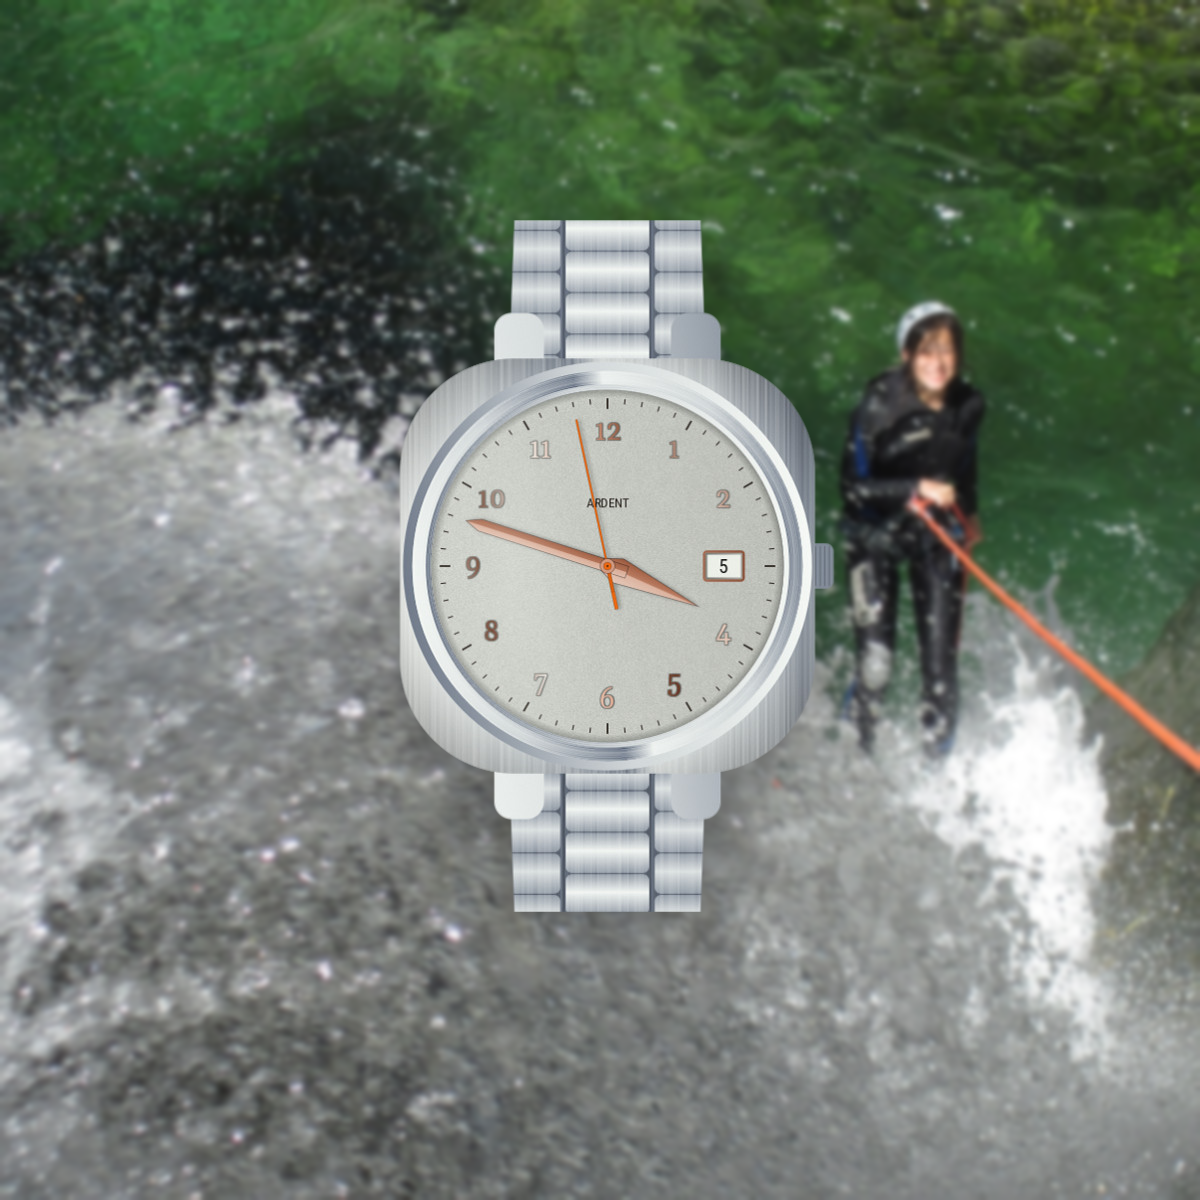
3:47:58
